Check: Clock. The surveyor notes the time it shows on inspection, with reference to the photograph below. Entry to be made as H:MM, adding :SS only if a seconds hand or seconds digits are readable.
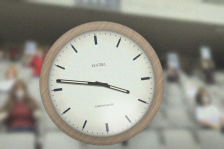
3:47
